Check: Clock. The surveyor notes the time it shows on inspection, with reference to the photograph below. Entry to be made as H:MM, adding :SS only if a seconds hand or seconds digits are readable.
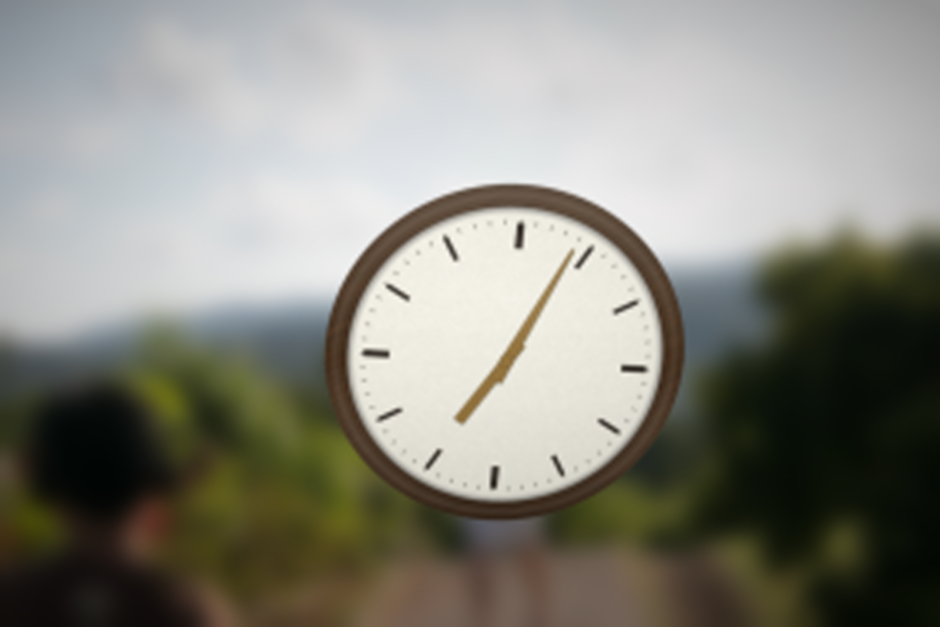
7:04
